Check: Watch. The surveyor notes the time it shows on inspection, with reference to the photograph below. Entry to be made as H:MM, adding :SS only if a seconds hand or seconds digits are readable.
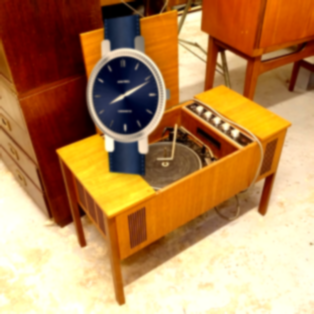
8:11
